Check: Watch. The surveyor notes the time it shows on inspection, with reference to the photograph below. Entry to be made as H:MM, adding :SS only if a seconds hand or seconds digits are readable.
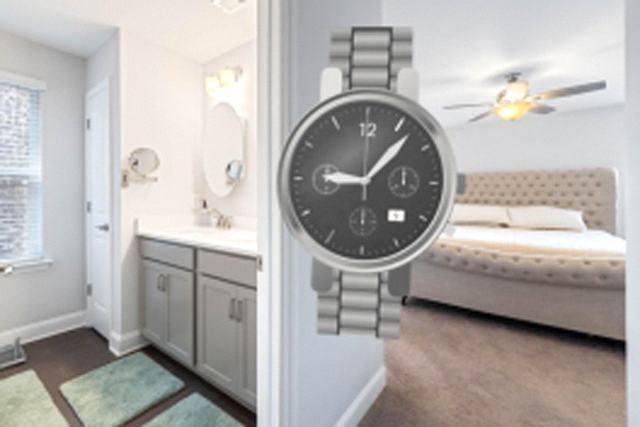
9:07
